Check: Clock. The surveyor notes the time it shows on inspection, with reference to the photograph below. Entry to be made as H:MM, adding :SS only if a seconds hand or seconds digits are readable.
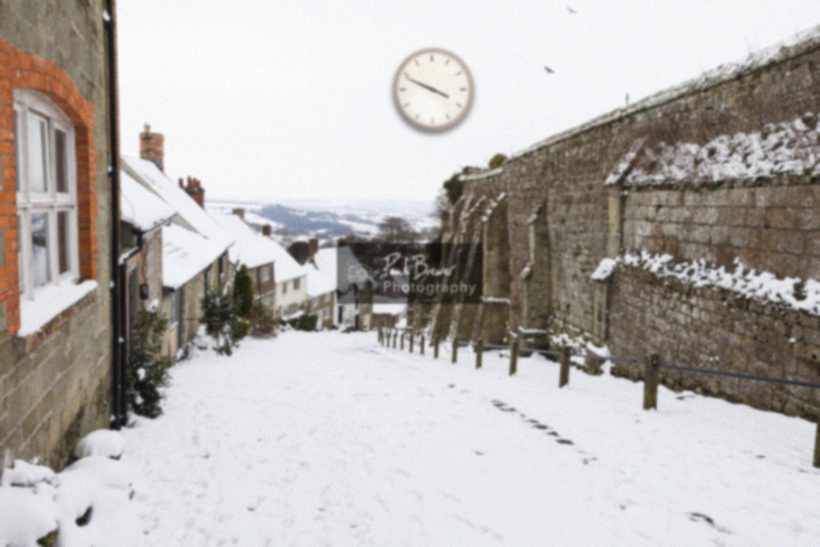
3:49
